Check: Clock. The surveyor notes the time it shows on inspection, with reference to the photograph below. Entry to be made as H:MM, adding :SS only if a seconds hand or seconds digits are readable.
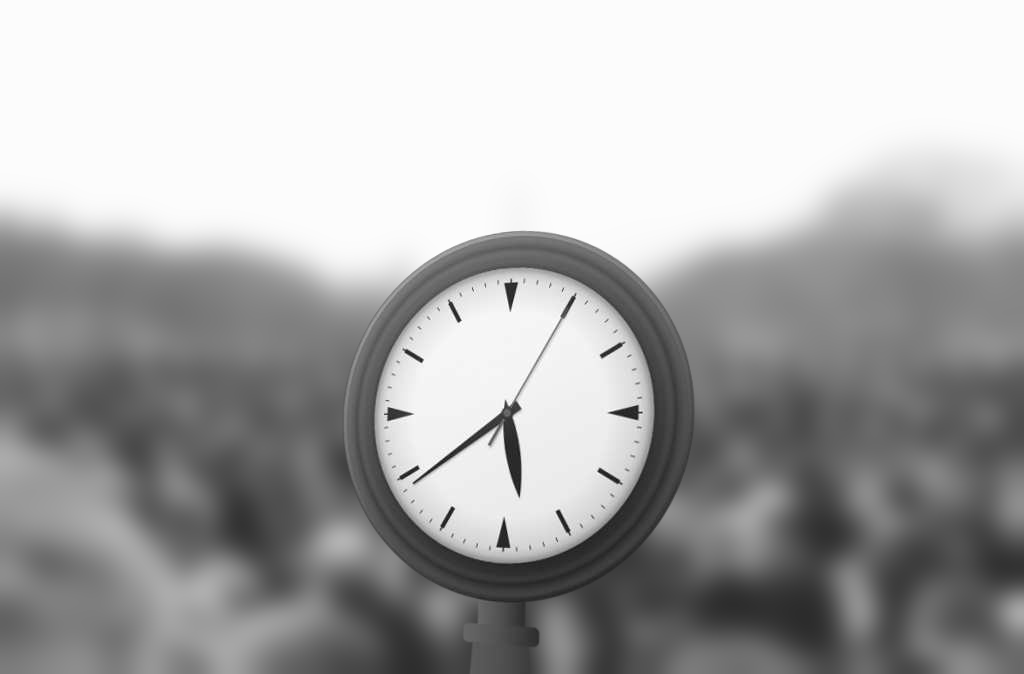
5:39:05
